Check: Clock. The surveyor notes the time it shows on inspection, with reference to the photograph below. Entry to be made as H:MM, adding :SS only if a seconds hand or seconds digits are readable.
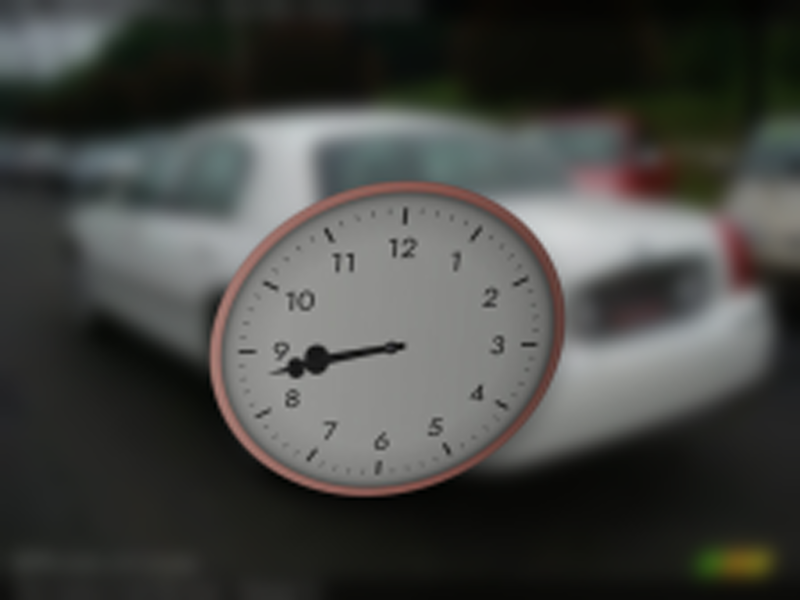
8:43
